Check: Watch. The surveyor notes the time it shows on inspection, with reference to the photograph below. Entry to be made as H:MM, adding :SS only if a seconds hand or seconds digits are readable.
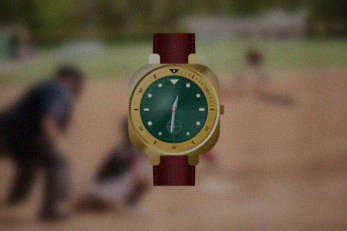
12:31
